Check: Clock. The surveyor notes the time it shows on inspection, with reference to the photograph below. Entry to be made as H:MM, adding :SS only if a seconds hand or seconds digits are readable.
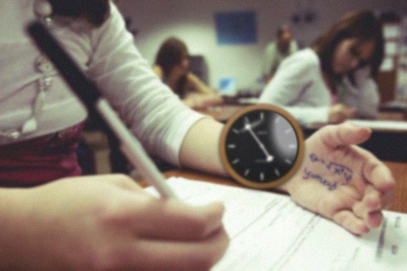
4:54
